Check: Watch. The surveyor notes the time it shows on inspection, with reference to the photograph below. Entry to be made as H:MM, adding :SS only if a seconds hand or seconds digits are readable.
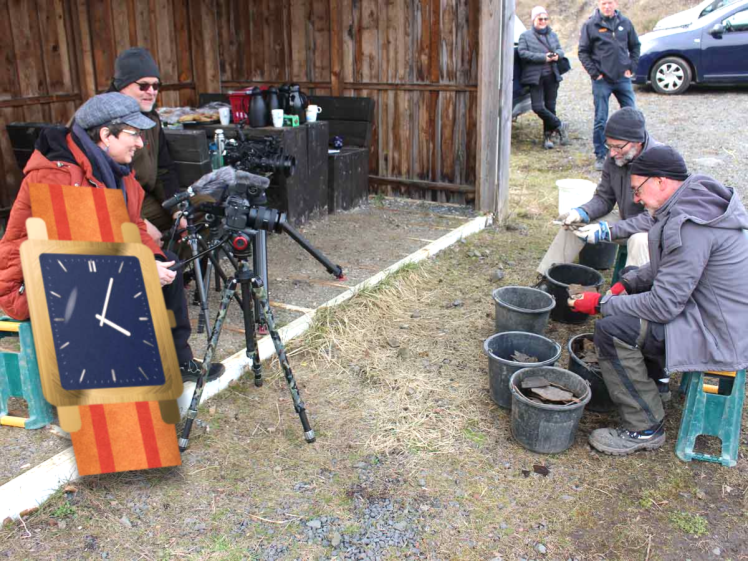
4:04
